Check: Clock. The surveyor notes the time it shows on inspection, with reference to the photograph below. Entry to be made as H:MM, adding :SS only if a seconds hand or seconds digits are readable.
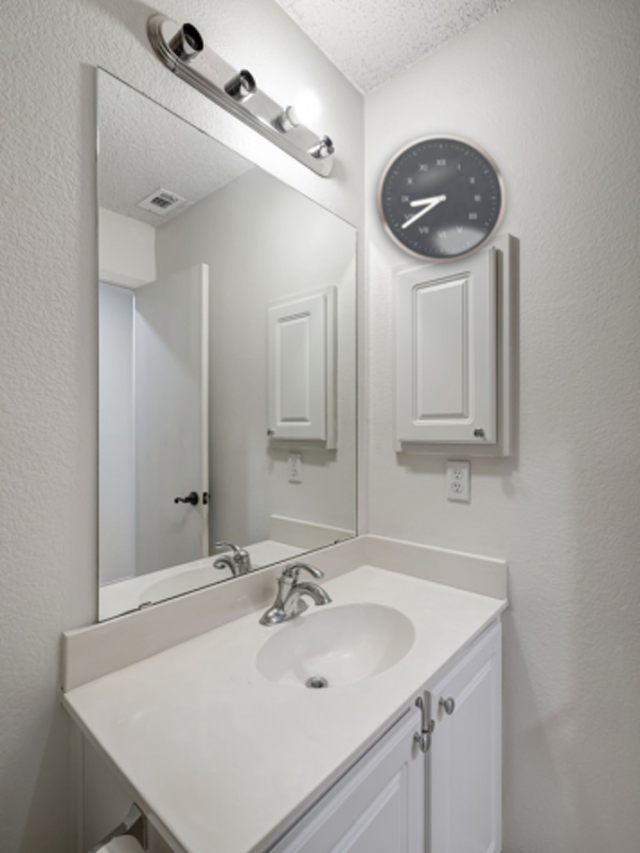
8:39
